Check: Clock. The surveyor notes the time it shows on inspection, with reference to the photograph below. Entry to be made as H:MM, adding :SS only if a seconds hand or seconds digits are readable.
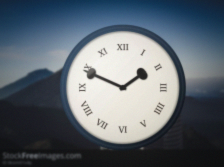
1:49
